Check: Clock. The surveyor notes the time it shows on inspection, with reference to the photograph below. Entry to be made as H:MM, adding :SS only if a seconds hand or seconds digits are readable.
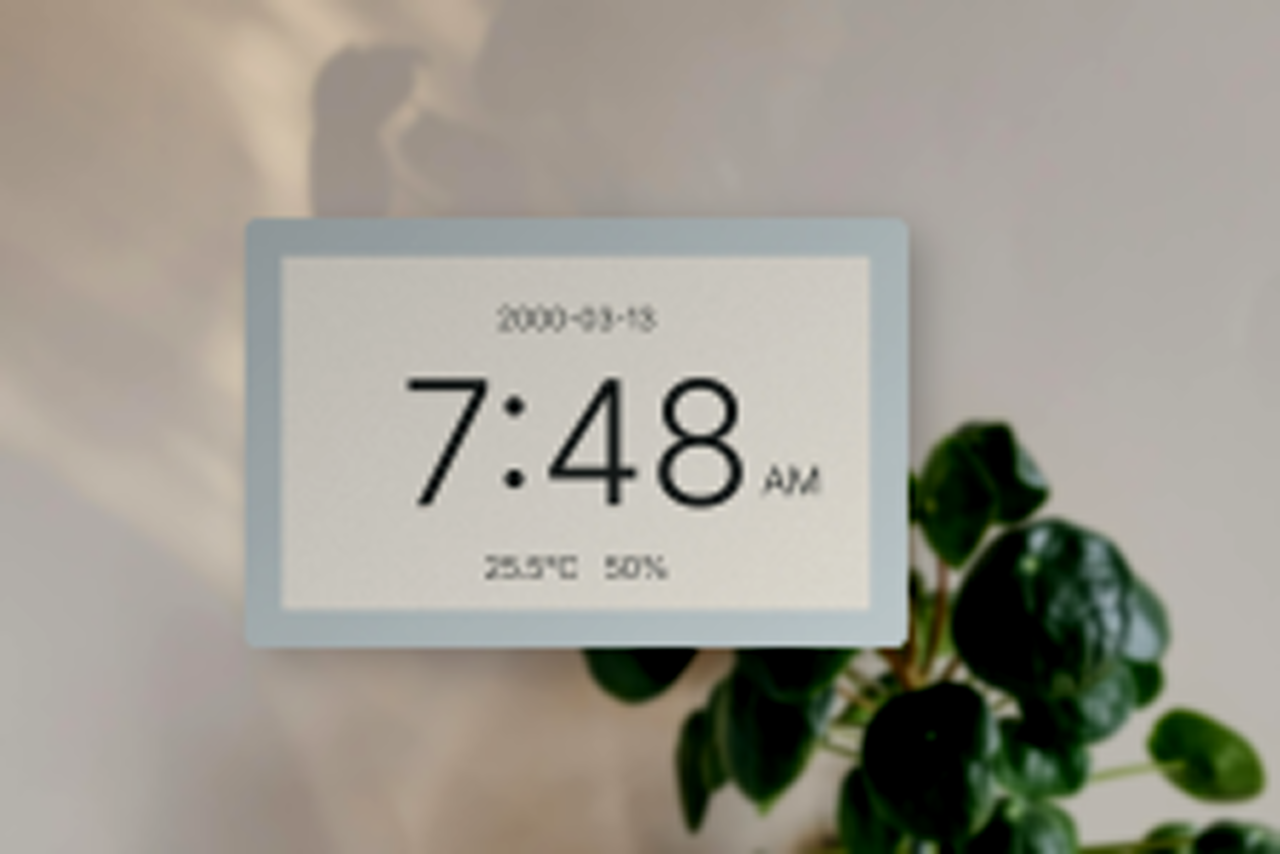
7:48
